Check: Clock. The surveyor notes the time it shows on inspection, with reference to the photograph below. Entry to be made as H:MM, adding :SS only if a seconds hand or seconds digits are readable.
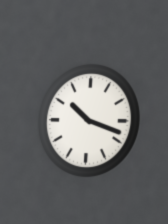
10:18
